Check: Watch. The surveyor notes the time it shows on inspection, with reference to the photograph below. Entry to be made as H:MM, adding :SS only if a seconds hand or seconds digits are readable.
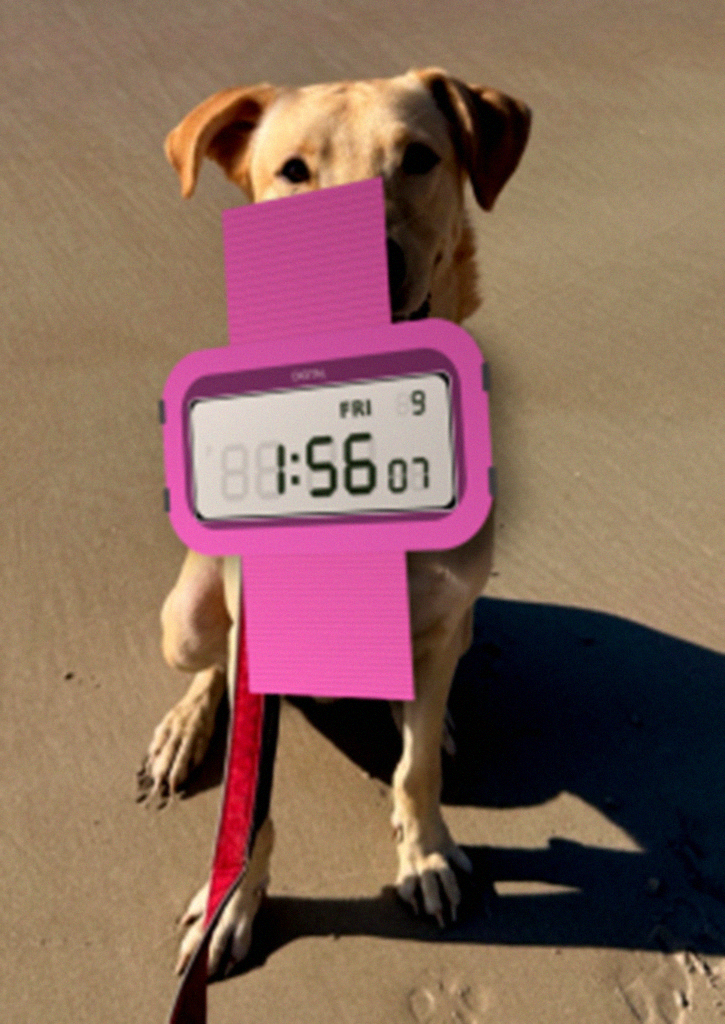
1:56:07
